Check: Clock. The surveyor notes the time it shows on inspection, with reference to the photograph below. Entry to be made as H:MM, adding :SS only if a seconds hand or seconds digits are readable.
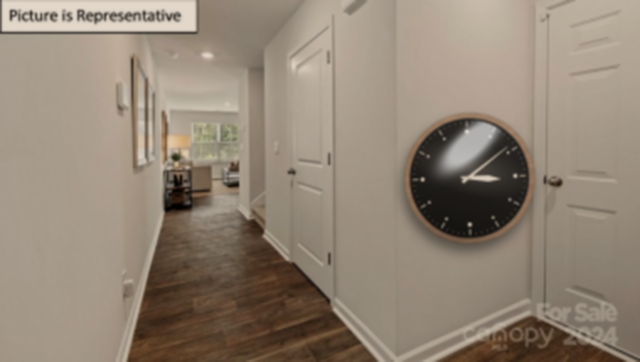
3:09
